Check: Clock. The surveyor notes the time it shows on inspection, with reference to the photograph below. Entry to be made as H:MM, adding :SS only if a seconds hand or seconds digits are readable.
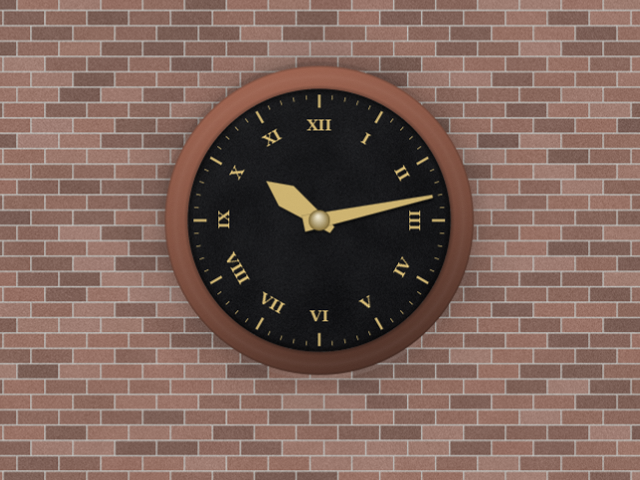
10:13
